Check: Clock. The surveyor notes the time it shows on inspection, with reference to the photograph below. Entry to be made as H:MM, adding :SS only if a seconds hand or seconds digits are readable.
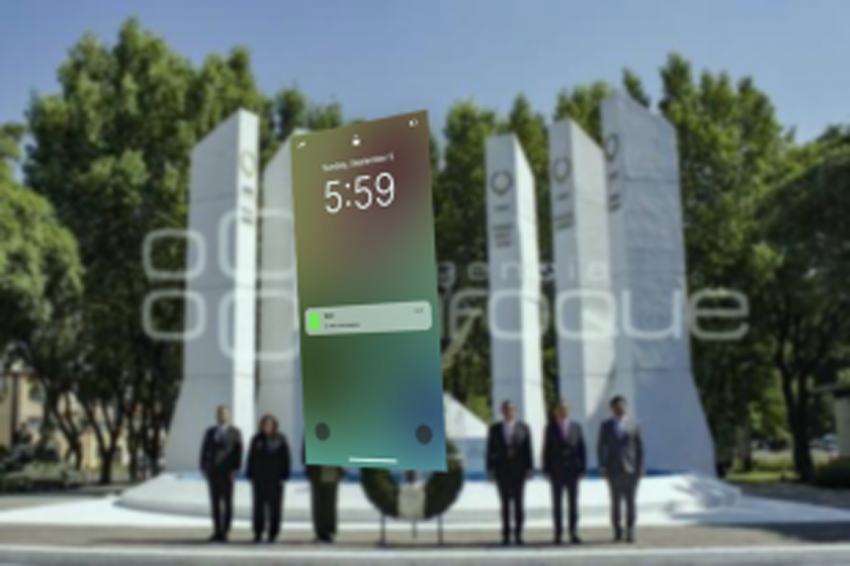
5:59
